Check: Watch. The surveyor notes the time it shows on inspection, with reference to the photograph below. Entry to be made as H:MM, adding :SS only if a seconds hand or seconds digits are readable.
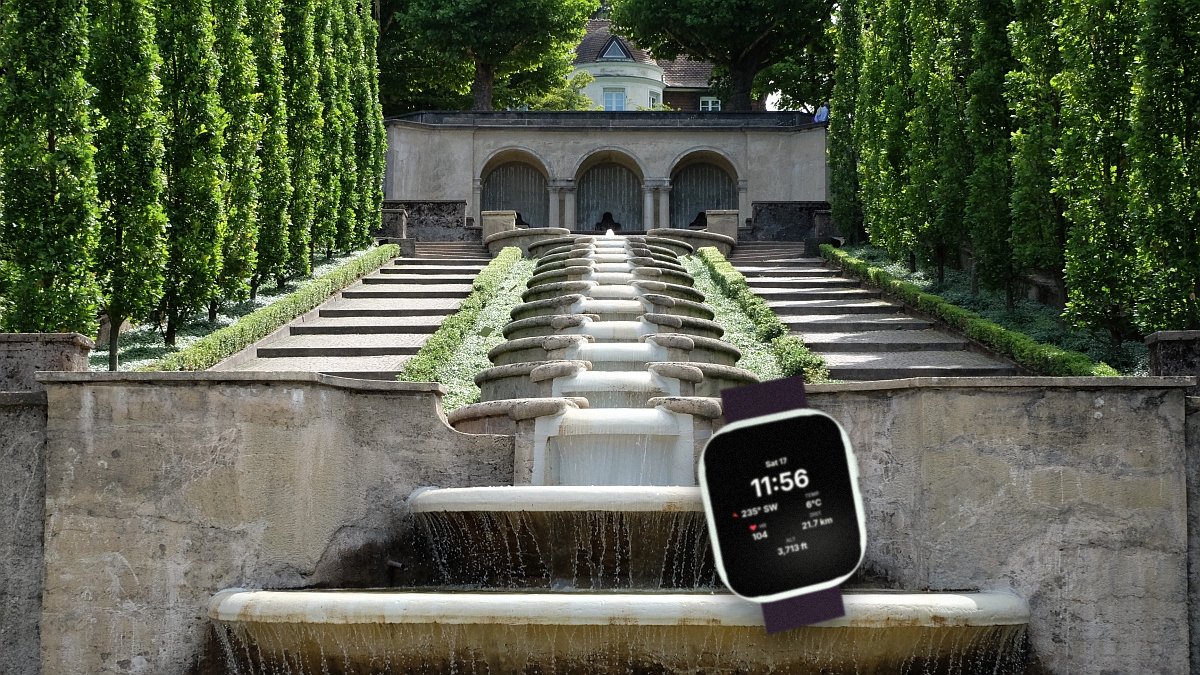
11:56
